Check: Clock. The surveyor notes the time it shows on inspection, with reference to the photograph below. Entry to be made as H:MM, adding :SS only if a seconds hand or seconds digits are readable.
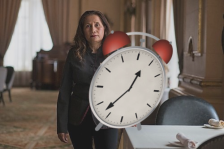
12:37
